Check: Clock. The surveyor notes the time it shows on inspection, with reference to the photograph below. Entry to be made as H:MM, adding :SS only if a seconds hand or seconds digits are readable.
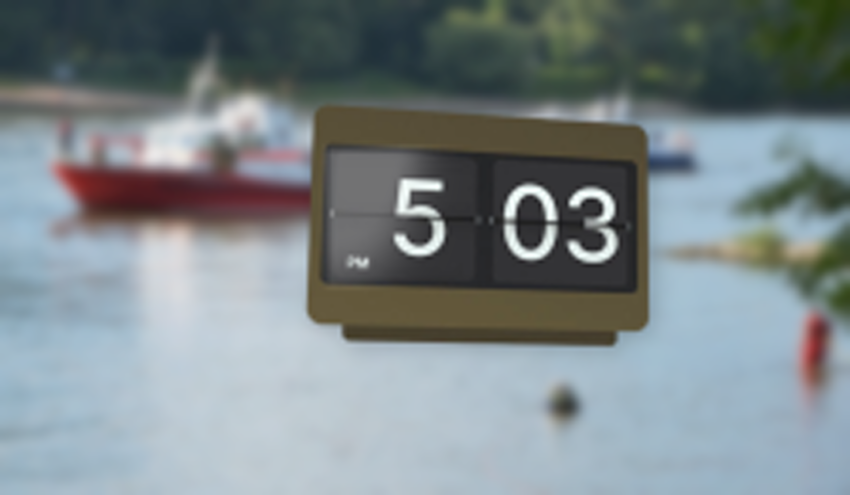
5:03
